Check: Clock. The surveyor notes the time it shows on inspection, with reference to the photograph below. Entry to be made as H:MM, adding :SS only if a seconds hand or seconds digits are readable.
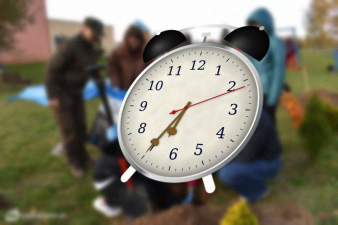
6:35:11
